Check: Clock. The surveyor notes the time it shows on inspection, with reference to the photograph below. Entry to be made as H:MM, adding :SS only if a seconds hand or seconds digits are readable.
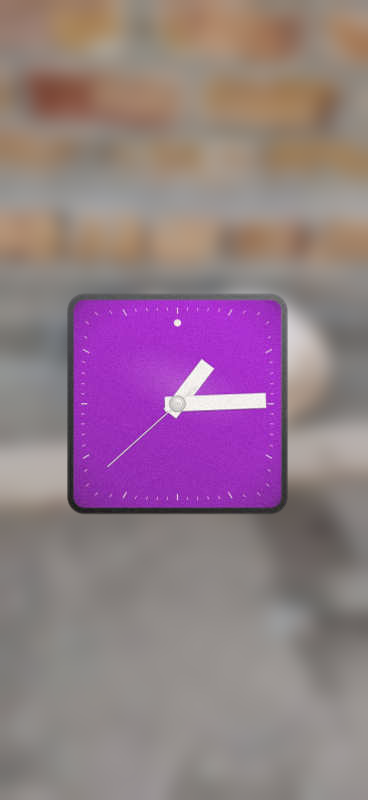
1:14:38
